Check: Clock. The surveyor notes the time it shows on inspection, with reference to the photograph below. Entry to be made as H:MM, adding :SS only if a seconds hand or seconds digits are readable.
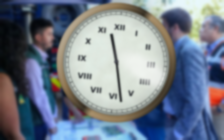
11:28
